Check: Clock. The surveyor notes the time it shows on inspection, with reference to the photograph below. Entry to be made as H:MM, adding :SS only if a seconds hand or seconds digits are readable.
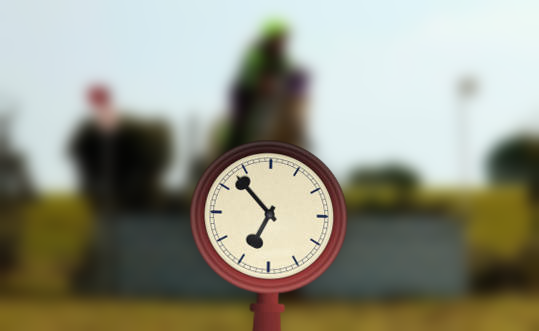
6:53
